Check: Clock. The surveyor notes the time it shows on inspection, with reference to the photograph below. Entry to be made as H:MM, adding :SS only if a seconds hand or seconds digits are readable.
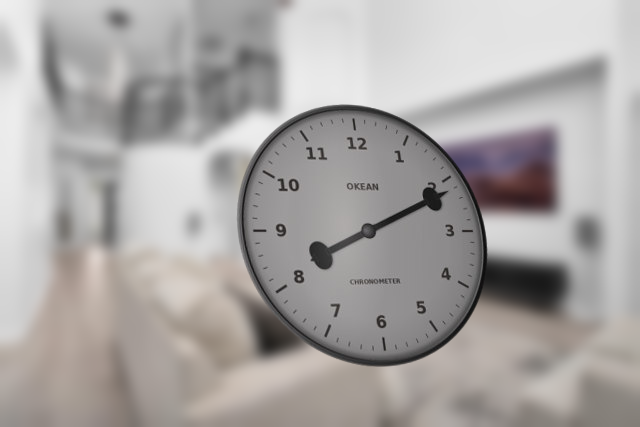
8:11
